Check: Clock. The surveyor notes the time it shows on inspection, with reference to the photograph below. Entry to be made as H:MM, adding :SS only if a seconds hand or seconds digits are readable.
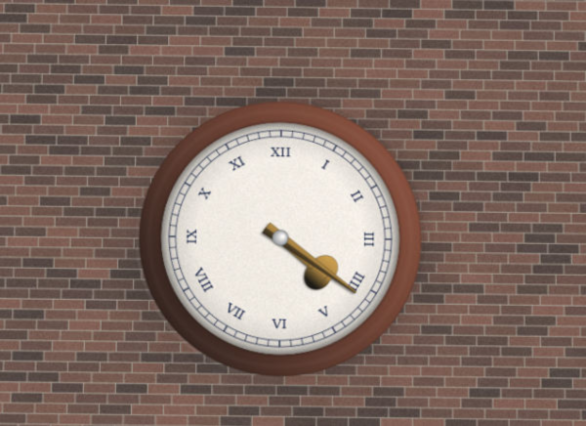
4:21
